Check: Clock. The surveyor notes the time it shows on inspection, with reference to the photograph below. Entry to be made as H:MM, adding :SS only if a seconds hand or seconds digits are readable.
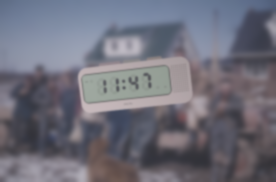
11:47
